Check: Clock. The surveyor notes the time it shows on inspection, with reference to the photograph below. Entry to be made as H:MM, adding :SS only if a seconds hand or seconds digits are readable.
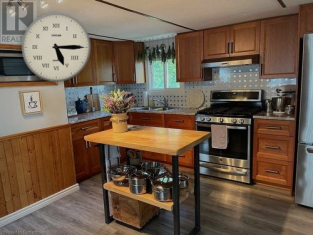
5:15
